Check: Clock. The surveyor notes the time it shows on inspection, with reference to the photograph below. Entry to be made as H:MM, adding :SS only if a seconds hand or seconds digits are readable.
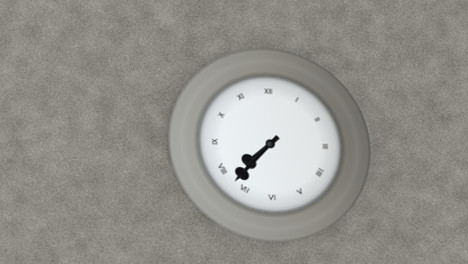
7:37
